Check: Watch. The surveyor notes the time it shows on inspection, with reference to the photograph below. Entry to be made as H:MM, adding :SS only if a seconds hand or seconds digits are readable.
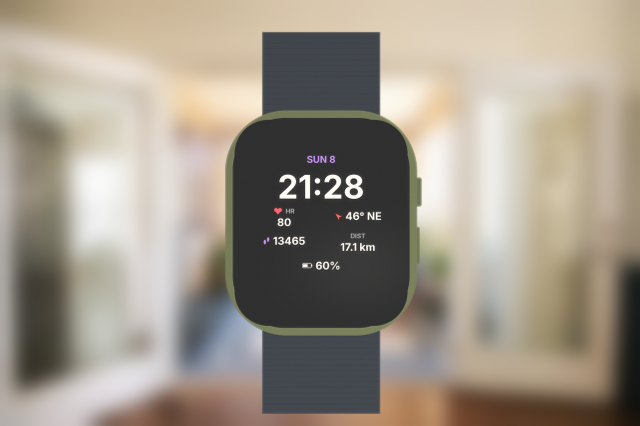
21:28
